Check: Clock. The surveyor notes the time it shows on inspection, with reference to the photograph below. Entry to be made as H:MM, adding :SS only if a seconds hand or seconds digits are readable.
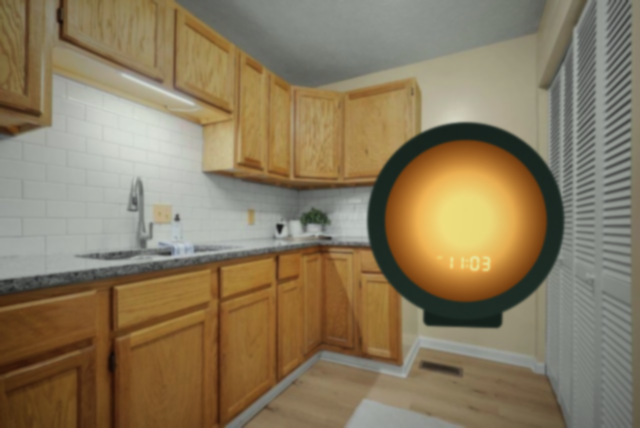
11:03
